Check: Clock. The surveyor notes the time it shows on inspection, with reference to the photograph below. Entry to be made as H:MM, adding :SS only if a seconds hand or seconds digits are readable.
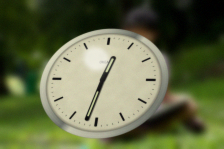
12:32
